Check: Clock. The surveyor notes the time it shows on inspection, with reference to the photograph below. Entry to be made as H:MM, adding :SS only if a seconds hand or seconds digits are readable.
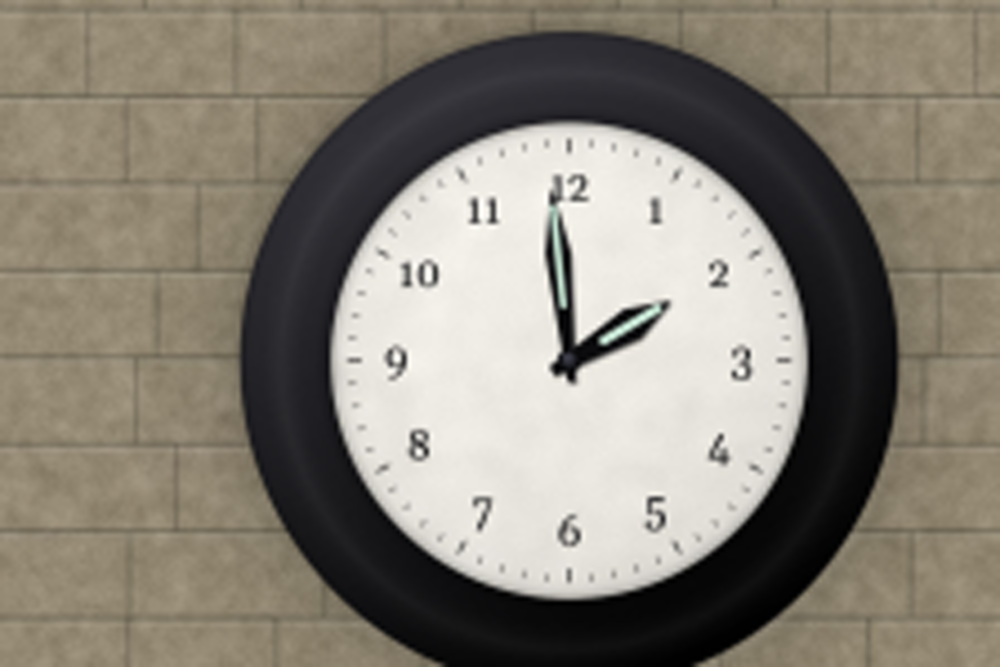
1:59
